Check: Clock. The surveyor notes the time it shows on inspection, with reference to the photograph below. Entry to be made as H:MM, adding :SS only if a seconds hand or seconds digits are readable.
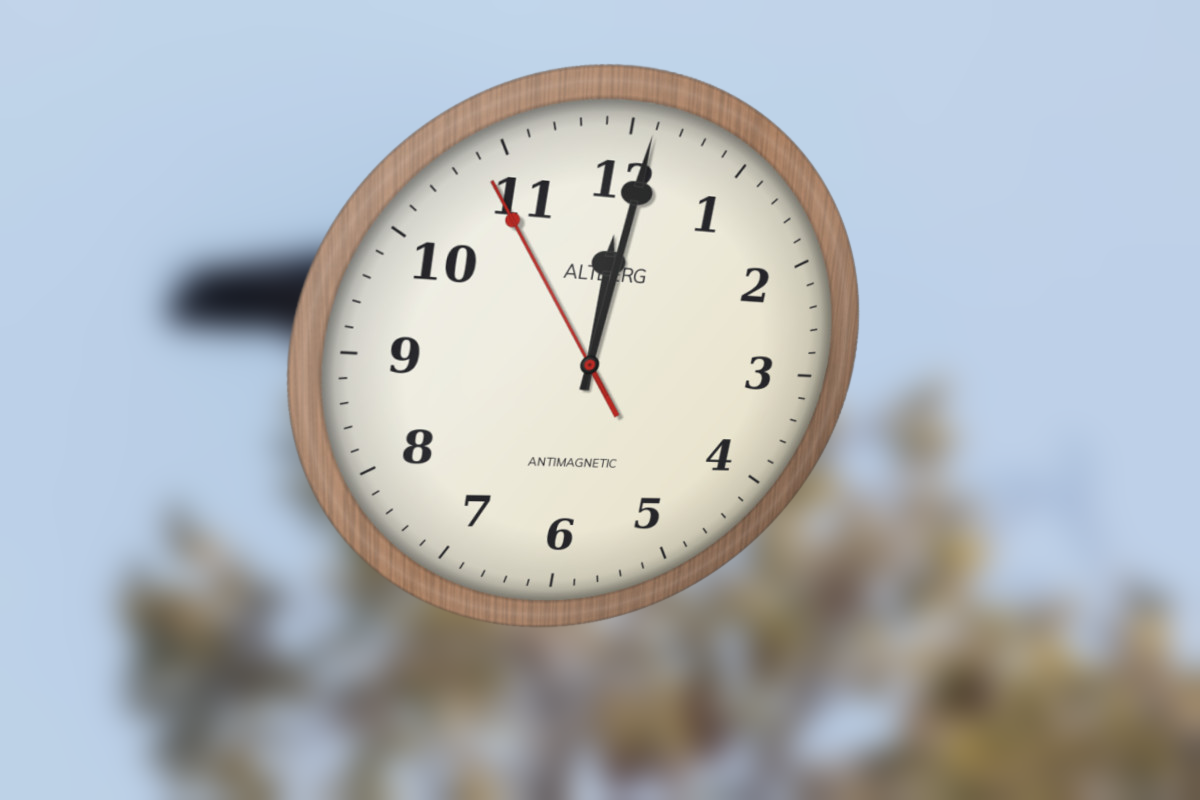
12:00:54
